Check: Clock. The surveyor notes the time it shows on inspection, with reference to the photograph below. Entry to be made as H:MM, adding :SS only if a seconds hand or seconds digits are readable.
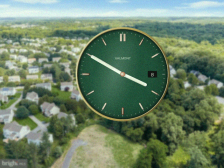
3:50
